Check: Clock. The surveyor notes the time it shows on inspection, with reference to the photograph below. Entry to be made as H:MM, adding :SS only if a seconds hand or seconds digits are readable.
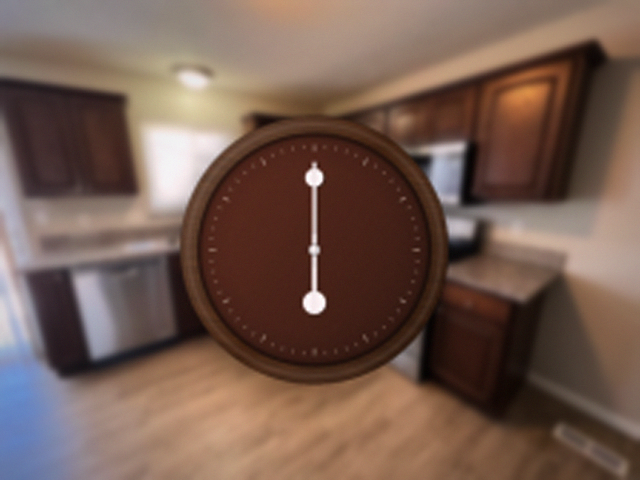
6:00
